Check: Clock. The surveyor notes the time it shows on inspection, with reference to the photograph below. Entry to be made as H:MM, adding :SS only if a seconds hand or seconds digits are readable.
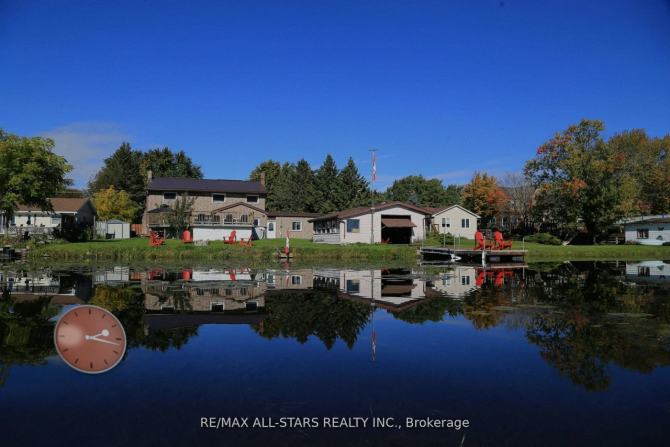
2:17
